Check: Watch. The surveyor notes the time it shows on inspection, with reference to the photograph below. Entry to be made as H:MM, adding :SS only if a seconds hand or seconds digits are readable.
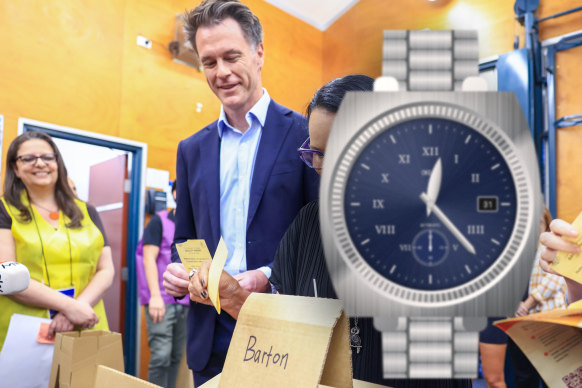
12:23
